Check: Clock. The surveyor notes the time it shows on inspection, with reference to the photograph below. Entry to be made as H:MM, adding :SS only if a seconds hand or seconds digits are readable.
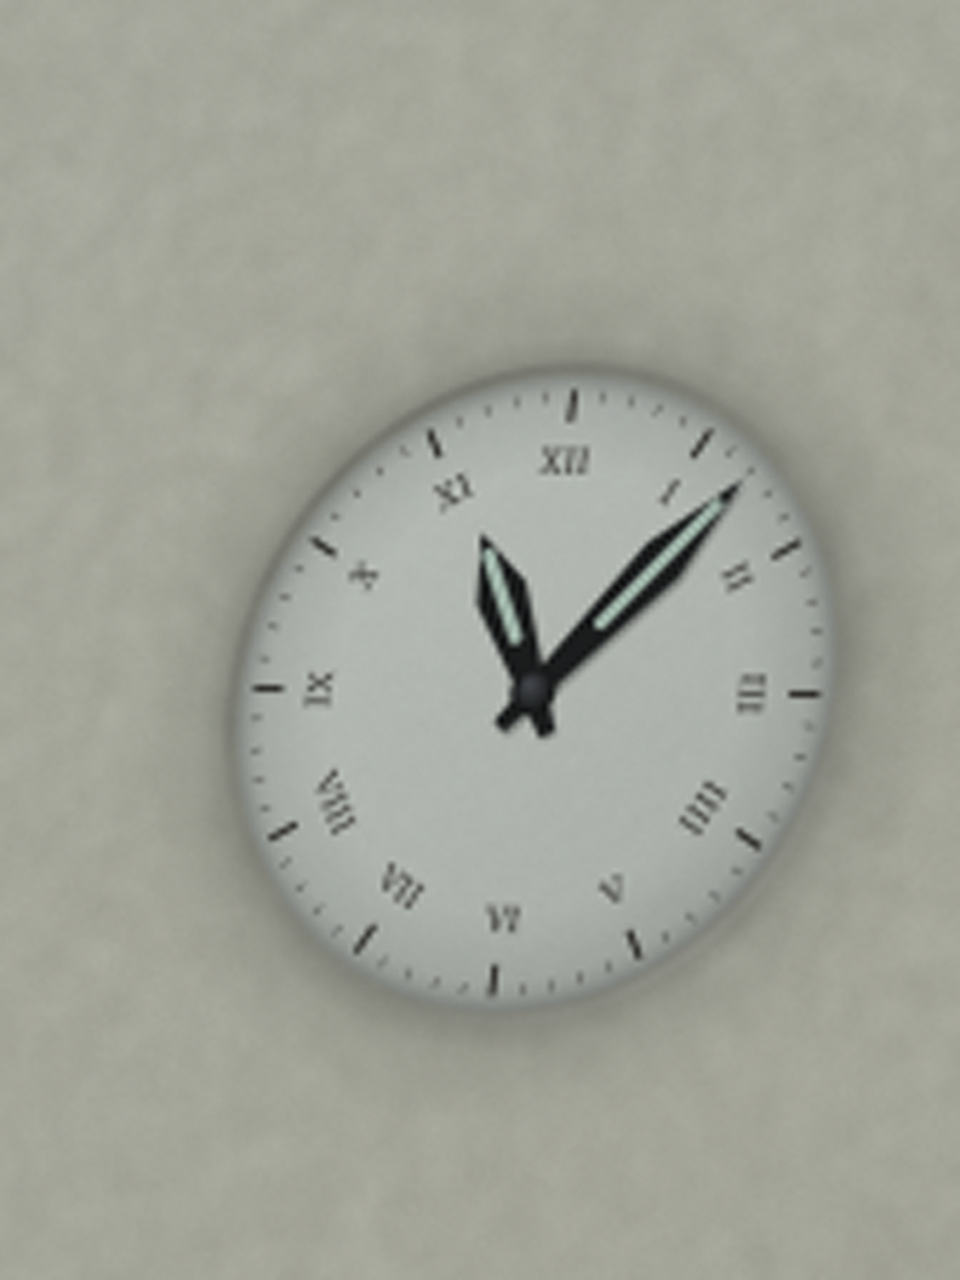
11:07
